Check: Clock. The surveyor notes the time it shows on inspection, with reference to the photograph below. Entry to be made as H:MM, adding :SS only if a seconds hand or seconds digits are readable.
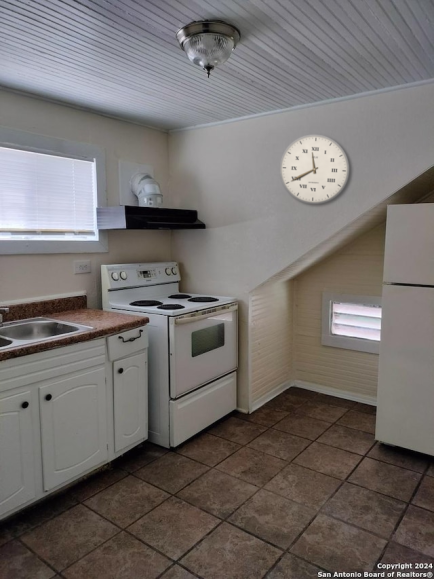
11:40
